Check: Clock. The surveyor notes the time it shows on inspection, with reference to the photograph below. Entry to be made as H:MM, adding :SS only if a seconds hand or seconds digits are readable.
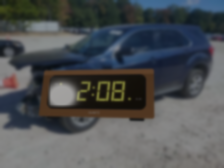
2:08
